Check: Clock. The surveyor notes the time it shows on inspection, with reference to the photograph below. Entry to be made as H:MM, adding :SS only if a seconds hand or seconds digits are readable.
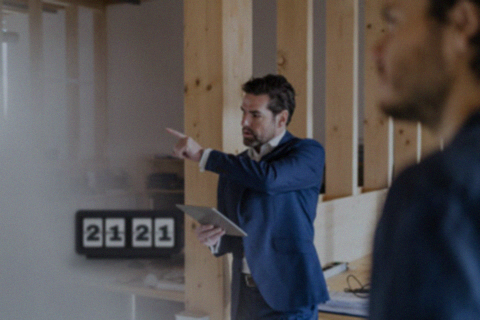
21:21
